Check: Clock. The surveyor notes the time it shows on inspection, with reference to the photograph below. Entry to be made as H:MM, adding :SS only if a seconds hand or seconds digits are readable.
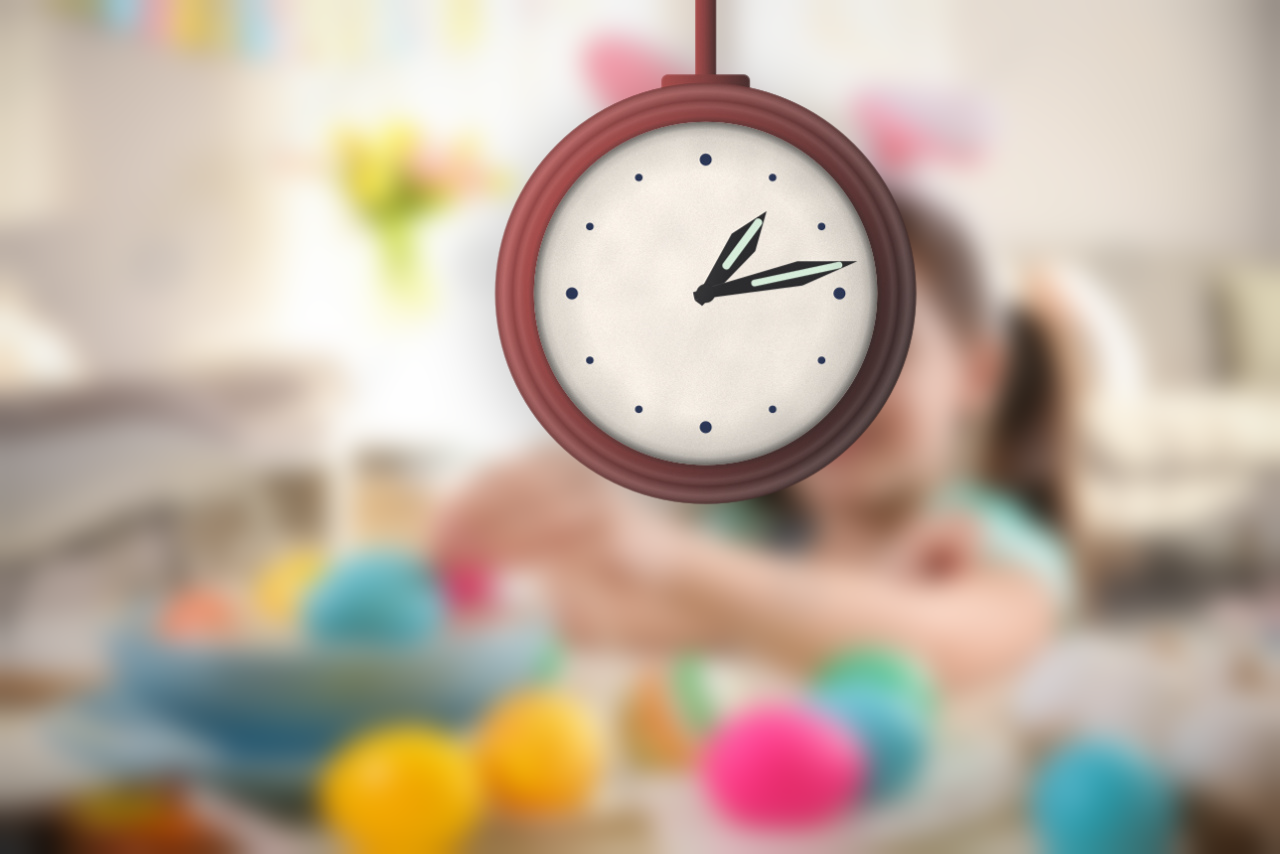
1:13
